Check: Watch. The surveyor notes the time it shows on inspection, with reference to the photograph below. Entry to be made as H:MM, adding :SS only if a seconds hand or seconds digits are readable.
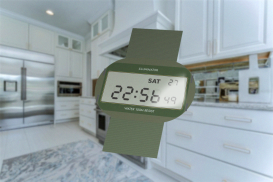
22:56:49
